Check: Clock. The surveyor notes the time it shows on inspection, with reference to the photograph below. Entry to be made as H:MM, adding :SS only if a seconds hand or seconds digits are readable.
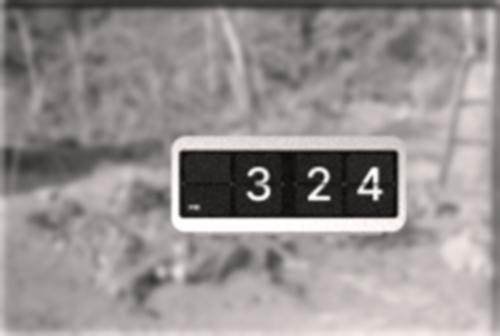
3:24
